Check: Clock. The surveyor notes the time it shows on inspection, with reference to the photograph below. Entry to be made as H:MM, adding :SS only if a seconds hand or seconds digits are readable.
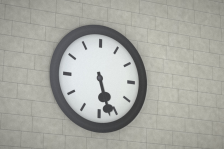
5:27
